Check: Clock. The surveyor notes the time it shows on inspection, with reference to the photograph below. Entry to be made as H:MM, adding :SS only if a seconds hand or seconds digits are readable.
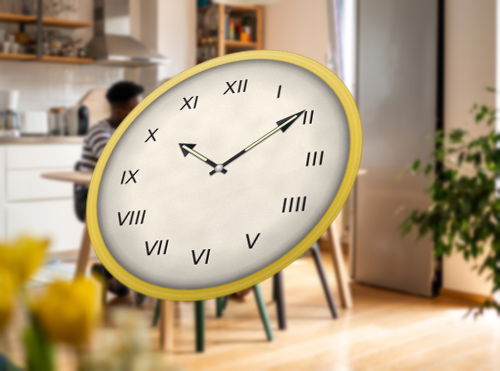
10:09
